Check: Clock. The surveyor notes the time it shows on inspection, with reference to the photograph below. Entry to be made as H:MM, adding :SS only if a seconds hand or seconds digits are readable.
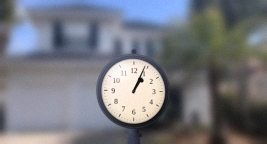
1:04
